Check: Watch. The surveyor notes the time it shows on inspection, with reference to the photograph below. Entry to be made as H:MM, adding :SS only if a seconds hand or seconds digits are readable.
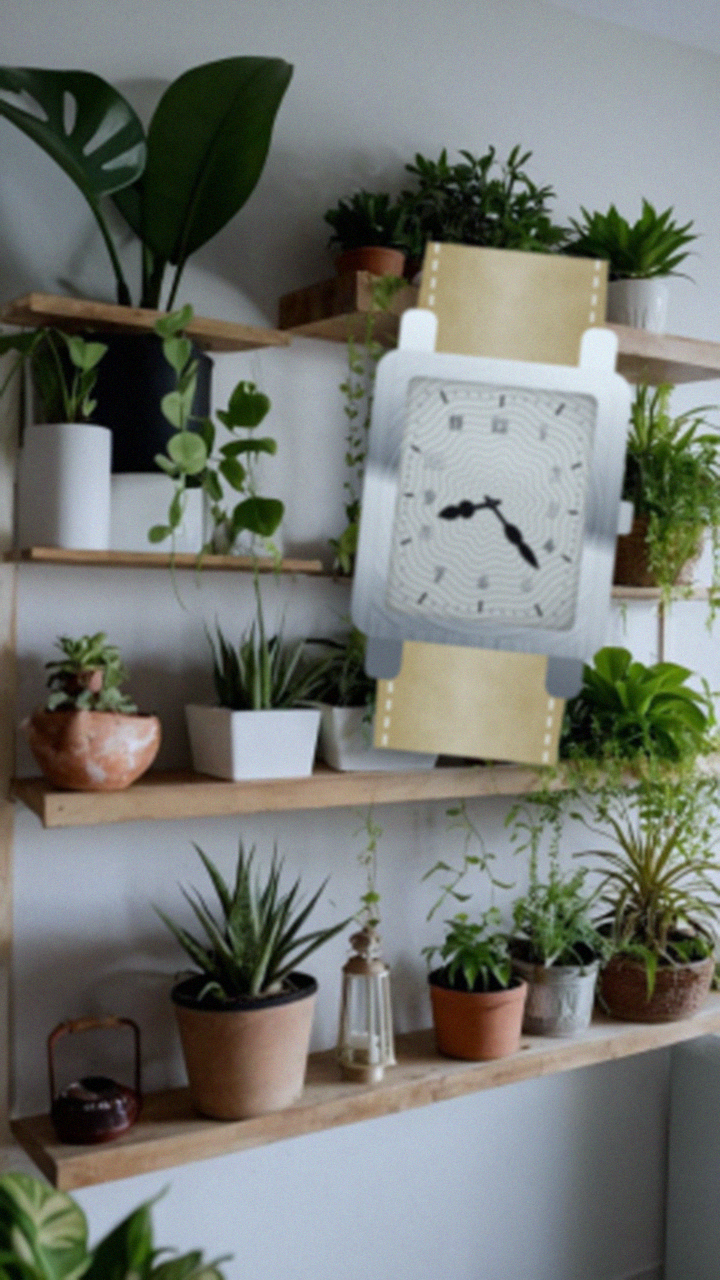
8:23
